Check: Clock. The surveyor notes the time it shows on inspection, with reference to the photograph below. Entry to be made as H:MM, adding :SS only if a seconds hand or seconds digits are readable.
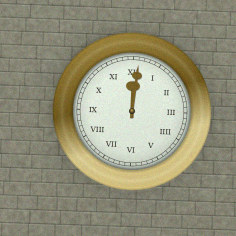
12:01
